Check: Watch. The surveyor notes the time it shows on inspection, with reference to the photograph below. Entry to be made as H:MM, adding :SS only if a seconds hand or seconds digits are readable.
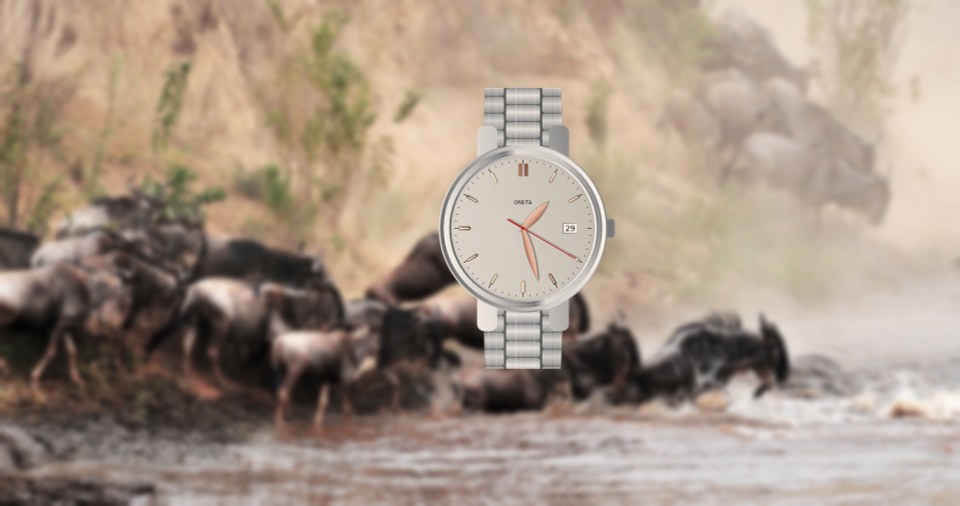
1:27:20
